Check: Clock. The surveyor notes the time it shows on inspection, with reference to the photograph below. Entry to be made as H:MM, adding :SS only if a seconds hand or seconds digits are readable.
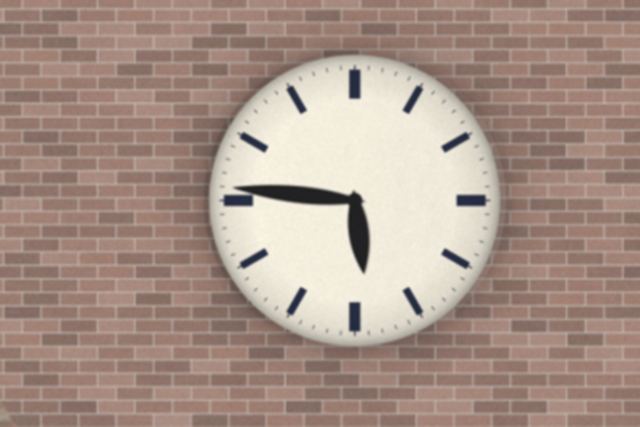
5:46
